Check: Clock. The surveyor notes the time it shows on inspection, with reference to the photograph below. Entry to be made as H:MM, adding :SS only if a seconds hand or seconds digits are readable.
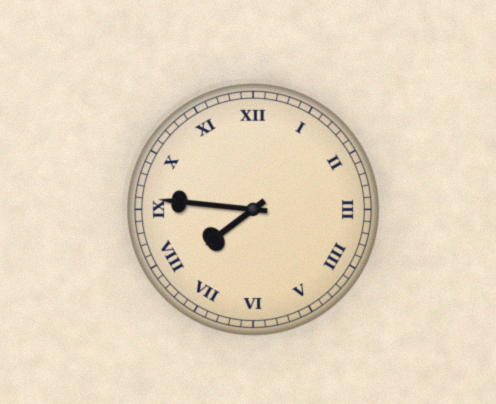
7:46
